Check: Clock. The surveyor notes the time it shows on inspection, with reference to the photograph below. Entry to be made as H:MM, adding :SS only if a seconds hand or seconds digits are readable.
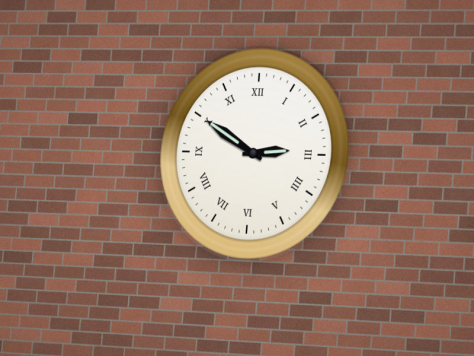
2:50
